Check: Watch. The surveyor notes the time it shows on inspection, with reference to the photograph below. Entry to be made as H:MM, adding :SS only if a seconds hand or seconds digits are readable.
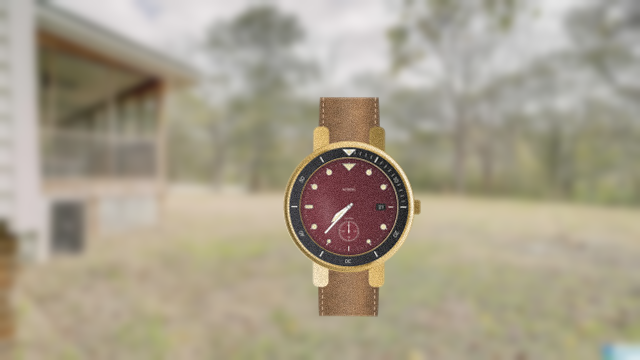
7:37
